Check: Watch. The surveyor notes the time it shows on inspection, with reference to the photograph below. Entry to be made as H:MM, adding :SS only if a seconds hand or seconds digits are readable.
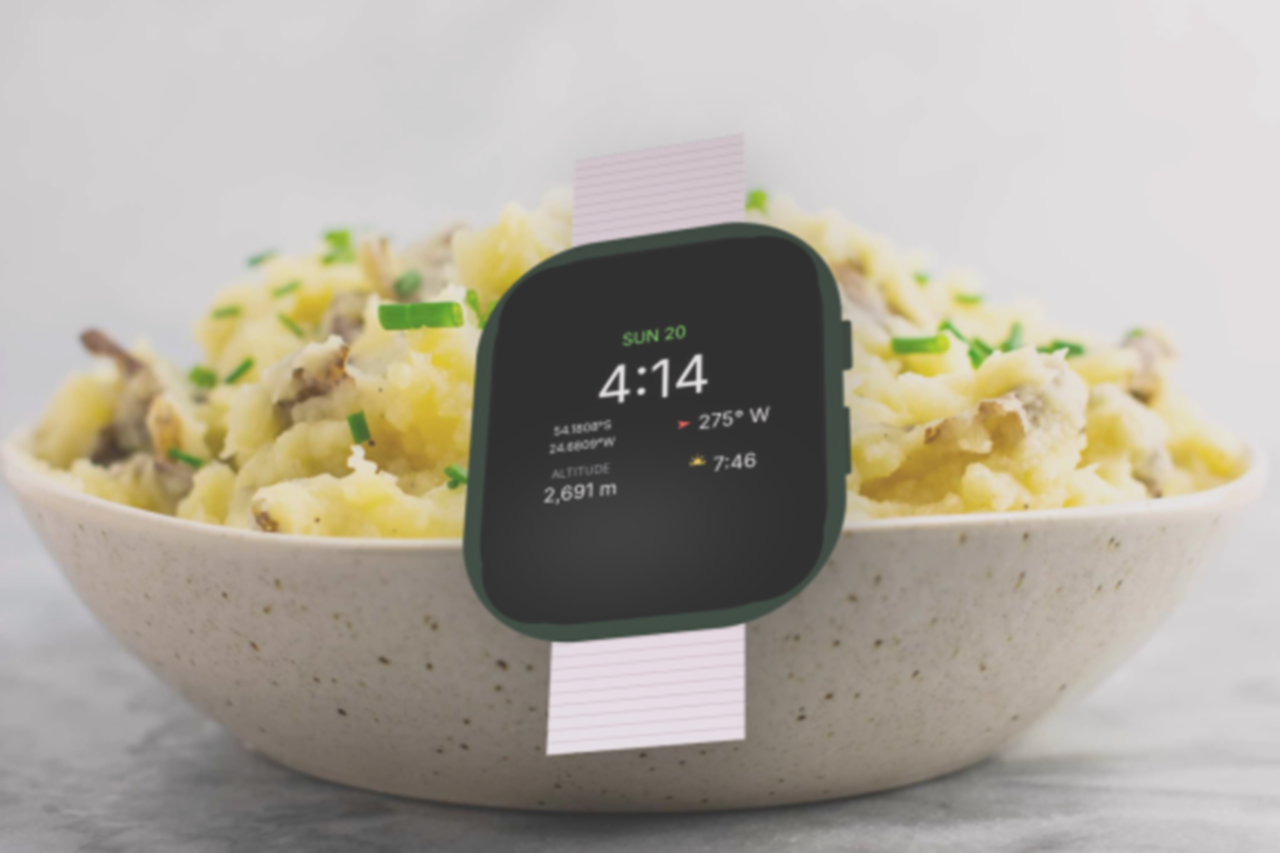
4:14
